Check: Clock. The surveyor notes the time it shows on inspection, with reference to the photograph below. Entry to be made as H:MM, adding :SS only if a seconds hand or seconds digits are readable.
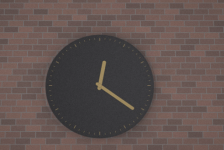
12:21
